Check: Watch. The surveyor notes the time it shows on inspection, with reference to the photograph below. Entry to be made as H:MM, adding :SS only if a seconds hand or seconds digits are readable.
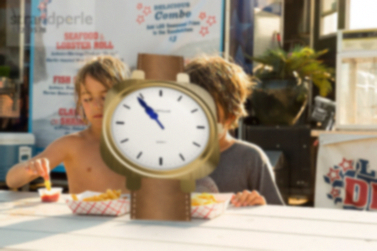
10:54
